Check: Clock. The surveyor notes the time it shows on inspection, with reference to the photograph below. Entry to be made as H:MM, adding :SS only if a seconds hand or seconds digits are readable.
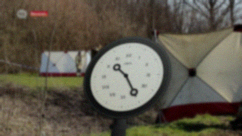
10:25
